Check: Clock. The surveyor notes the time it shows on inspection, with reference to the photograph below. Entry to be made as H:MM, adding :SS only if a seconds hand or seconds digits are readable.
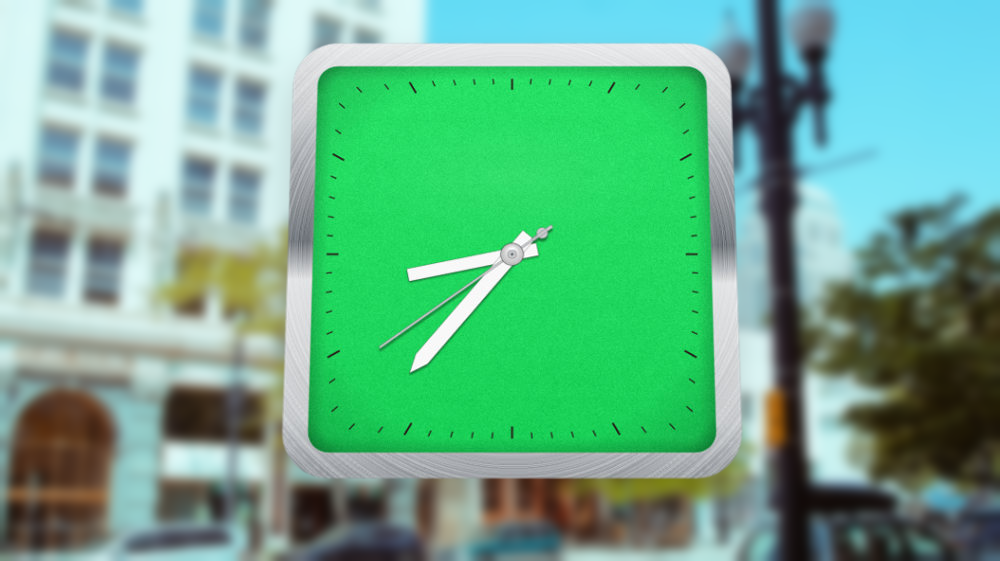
8:36:39
